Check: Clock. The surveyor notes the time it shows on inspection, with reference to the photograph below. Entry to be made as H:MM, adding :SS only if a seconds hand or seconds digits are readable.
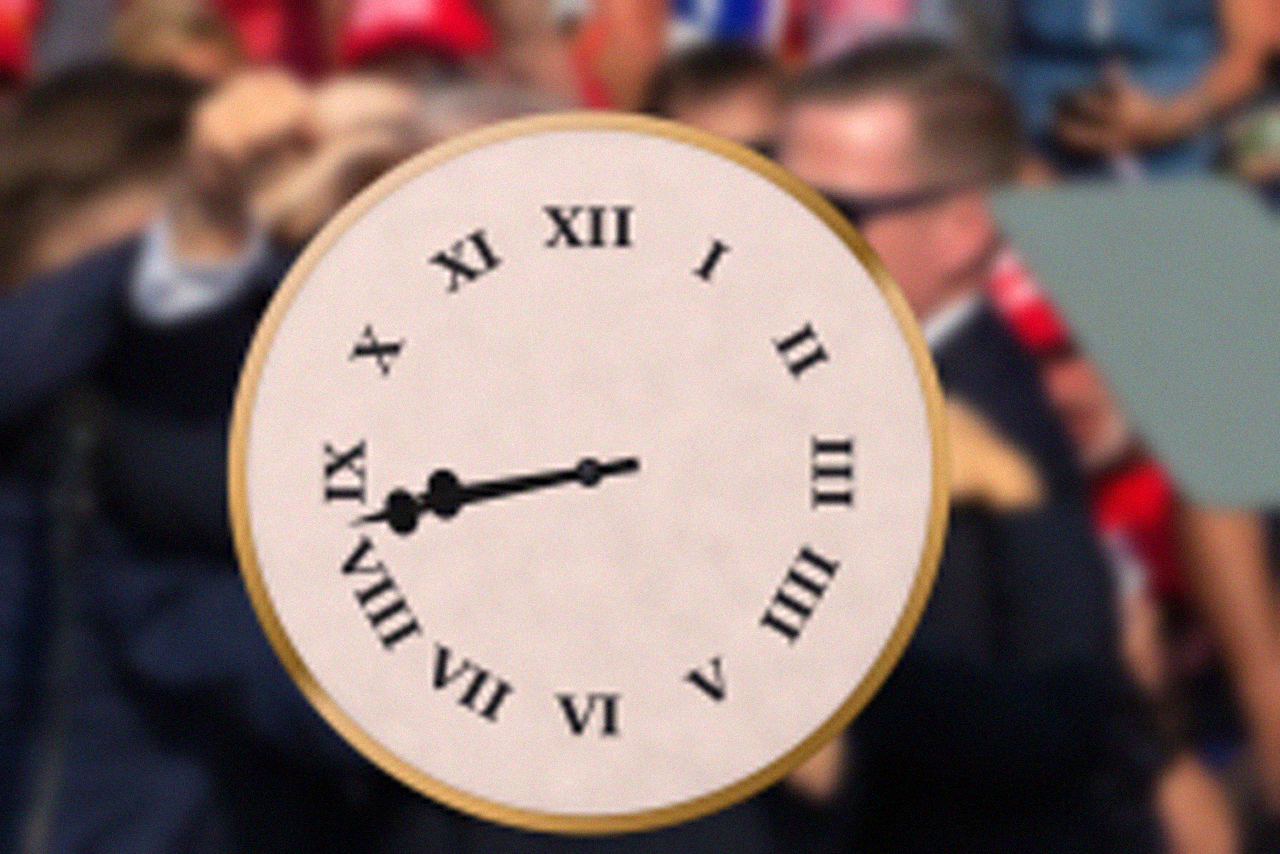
8:43
